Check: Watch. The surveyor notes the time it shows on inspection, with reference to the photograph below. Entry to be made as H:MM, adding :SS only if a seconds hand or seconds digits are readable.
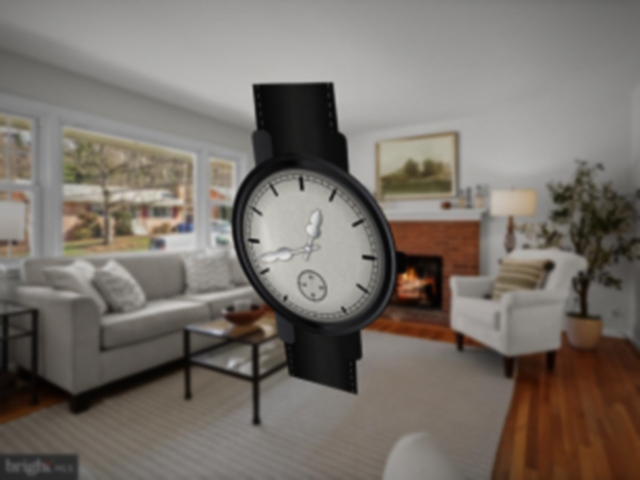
12:42
